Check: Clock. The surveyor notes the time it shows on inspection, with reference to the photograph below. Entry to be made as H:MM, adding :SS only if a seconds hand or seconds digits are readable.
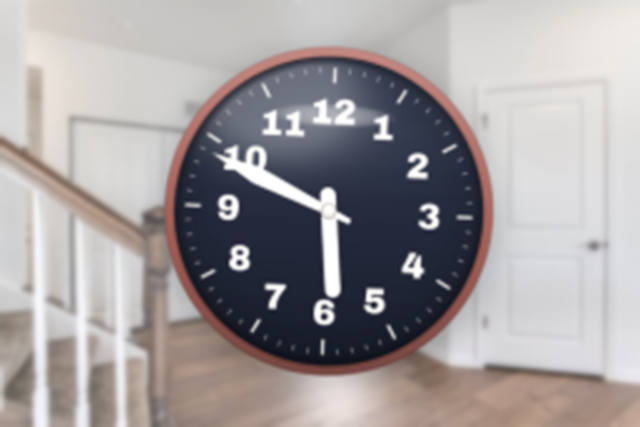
5:49
